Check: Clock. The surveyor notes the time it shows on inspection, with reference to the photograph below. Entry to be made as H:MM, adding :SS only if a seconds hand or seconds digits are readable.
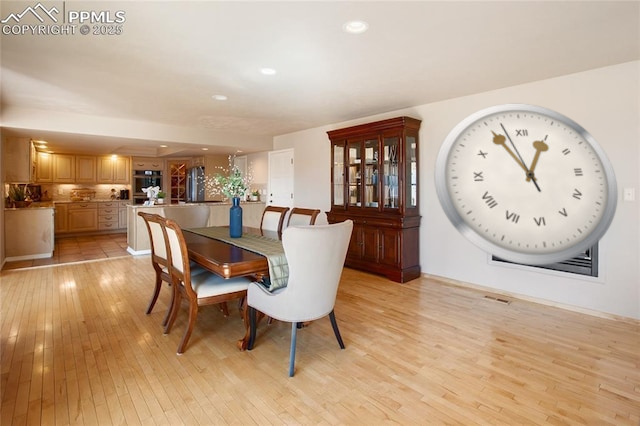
12:54:57
